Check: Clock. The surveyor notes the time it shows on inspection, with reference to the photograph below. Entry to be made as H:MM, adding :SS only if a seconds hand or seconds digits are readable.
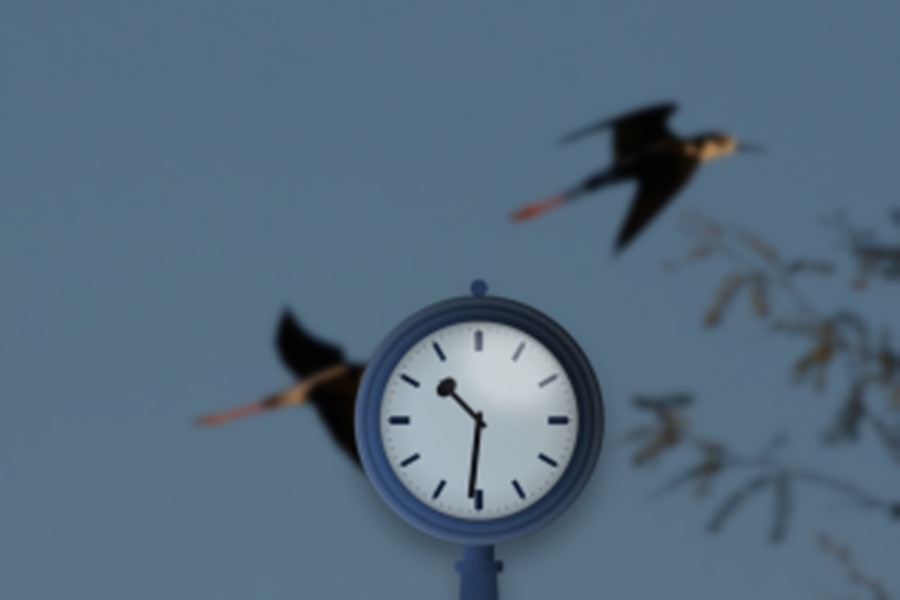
10:31
